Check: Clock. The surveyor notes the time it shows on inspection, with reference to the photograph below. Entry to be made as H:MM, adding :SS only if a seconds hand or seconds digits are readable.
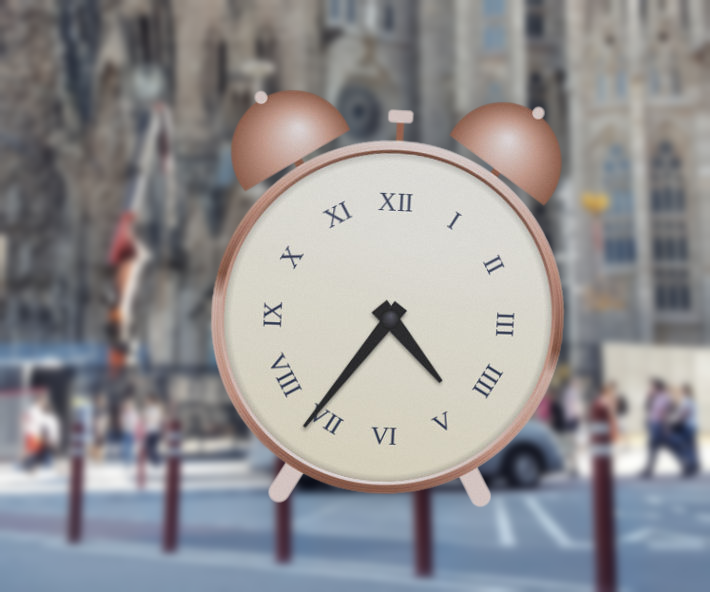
4:36
